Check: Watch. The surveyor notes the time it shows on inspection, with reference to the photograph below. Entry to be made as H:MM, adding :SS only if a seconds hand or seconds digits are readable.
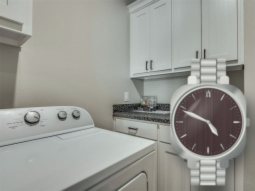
4:49
